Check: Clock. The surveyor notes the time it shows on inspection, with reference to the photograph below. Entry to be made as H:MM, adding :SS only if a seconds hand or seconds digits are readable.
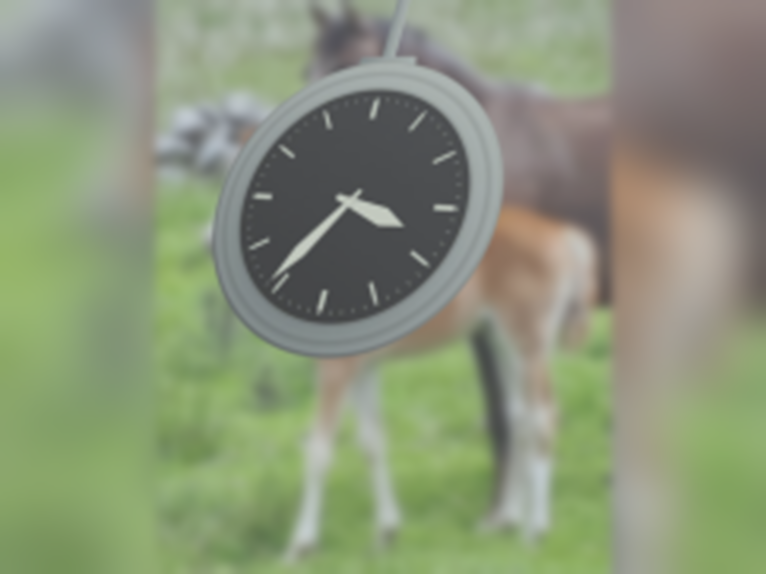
3:36
